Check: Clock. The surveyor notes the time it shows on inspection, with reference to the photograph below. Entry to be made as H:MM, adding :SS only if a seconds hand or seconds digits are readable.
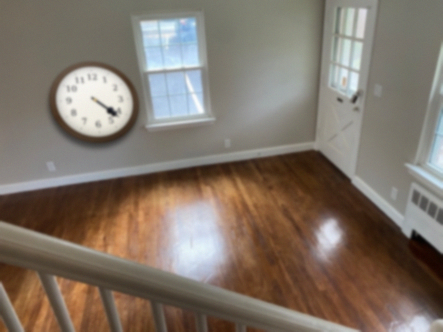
4:22
